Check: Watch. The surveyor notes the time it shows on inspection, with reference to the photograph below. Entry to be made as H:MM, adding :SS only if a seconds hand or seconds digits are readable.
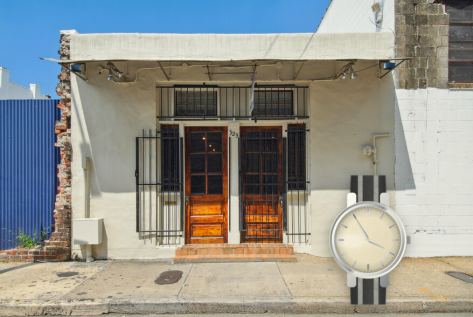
3:55
